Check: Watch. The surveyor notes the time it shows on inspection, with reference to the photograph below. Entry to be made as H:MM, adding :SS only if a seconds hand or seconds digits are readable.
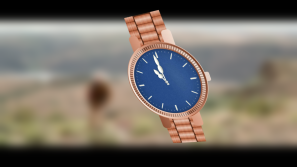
10:59
